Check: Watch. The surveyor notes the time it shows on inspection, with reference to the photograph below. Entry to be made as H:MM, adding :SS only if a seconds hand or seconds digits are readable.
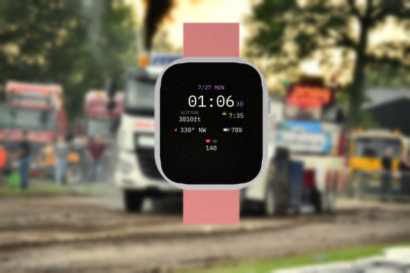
1:06
